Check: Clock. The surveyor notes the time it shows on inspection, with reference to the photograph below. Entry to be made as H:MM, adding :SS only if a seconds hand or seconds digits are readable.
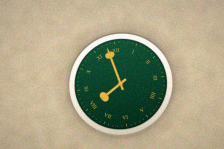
7:58
